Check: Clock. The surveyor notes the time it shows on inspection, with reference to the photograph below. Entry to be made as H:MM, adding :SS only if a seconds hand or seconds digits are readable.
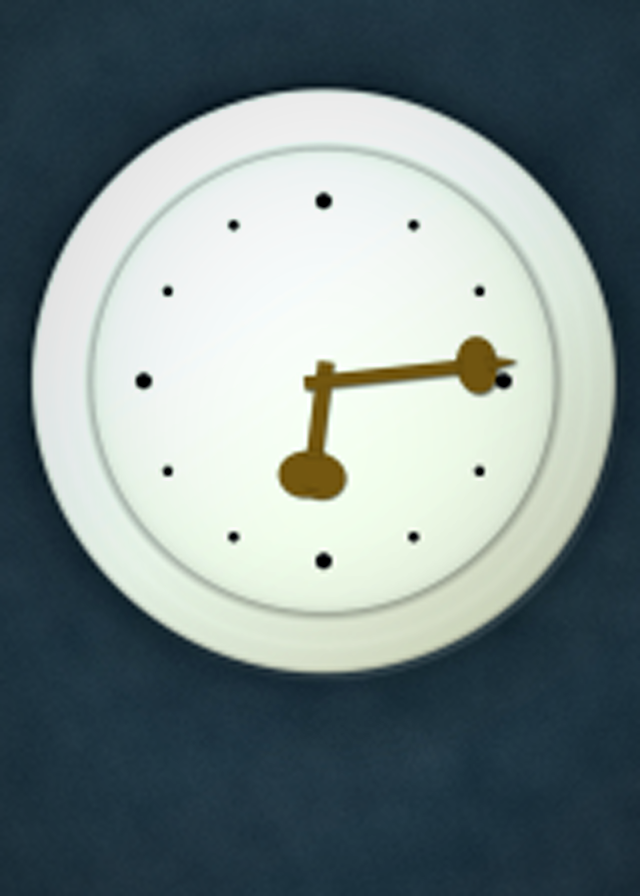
6:14
